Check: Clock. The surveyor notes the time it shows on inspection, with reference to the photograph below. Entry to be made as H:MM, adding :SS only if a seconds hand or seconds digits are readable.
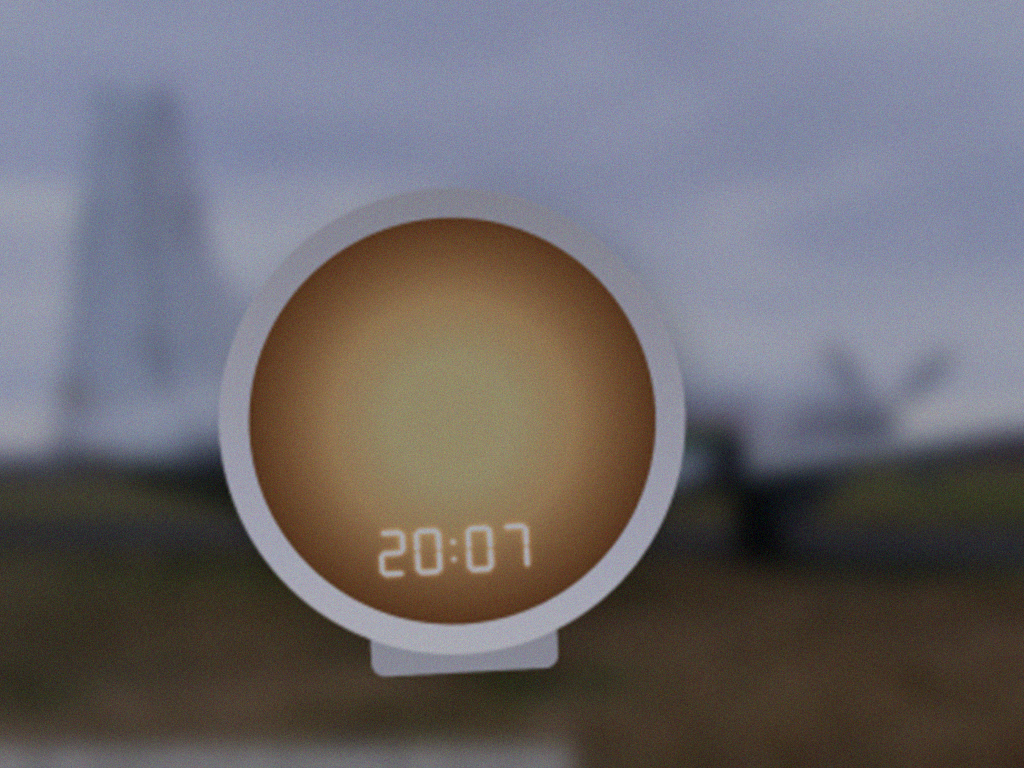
20:07
